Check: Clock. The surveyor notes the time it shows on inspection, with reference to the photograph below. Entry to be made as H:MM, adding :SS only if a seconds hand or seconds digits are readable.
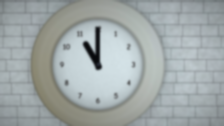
11:00
